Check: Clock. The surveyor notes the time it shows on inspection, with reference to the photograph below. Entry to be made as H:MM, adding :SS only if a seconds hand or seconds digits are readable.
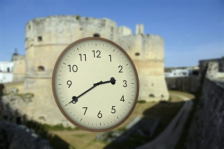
2:40
